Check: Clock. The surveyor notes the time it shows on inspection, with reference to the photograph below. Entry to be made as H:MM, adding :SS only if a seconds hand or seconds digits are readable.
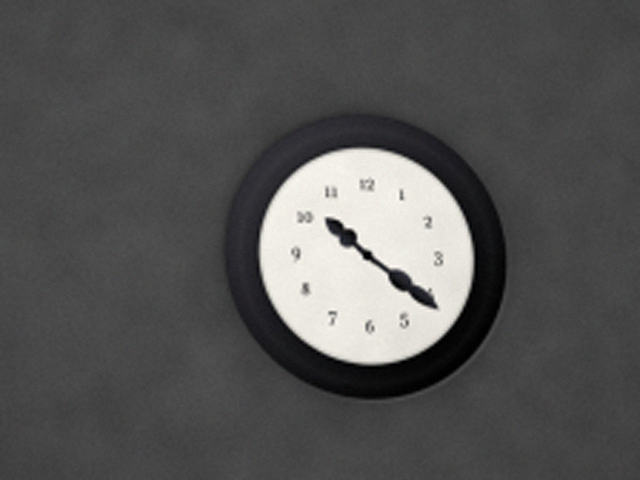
10:21
